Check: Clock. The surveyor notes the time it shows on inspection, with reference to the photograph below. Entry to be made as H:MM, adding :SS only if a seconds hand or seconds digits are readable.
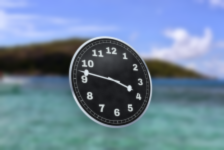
3:47
